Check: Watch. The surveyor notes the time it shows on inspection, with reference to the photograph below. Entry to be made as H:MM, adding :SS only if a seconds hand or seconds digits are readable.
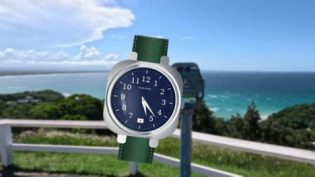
5:23
